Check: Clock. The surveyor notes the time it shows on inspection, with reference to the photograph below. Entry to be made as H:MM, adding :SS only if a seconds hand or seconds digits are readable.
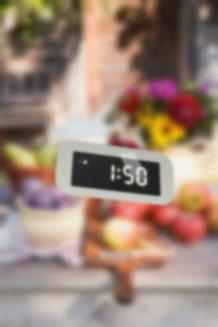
1:50
